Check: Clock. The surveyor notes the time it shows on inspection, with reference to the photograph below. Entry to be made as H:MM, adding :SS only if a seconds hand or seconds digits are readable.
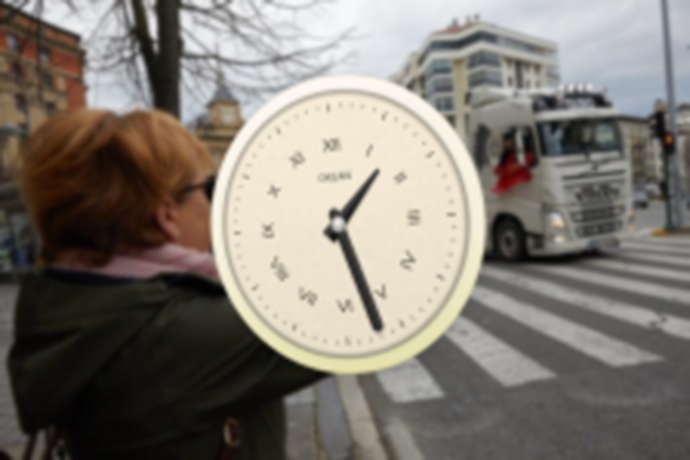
1:27
